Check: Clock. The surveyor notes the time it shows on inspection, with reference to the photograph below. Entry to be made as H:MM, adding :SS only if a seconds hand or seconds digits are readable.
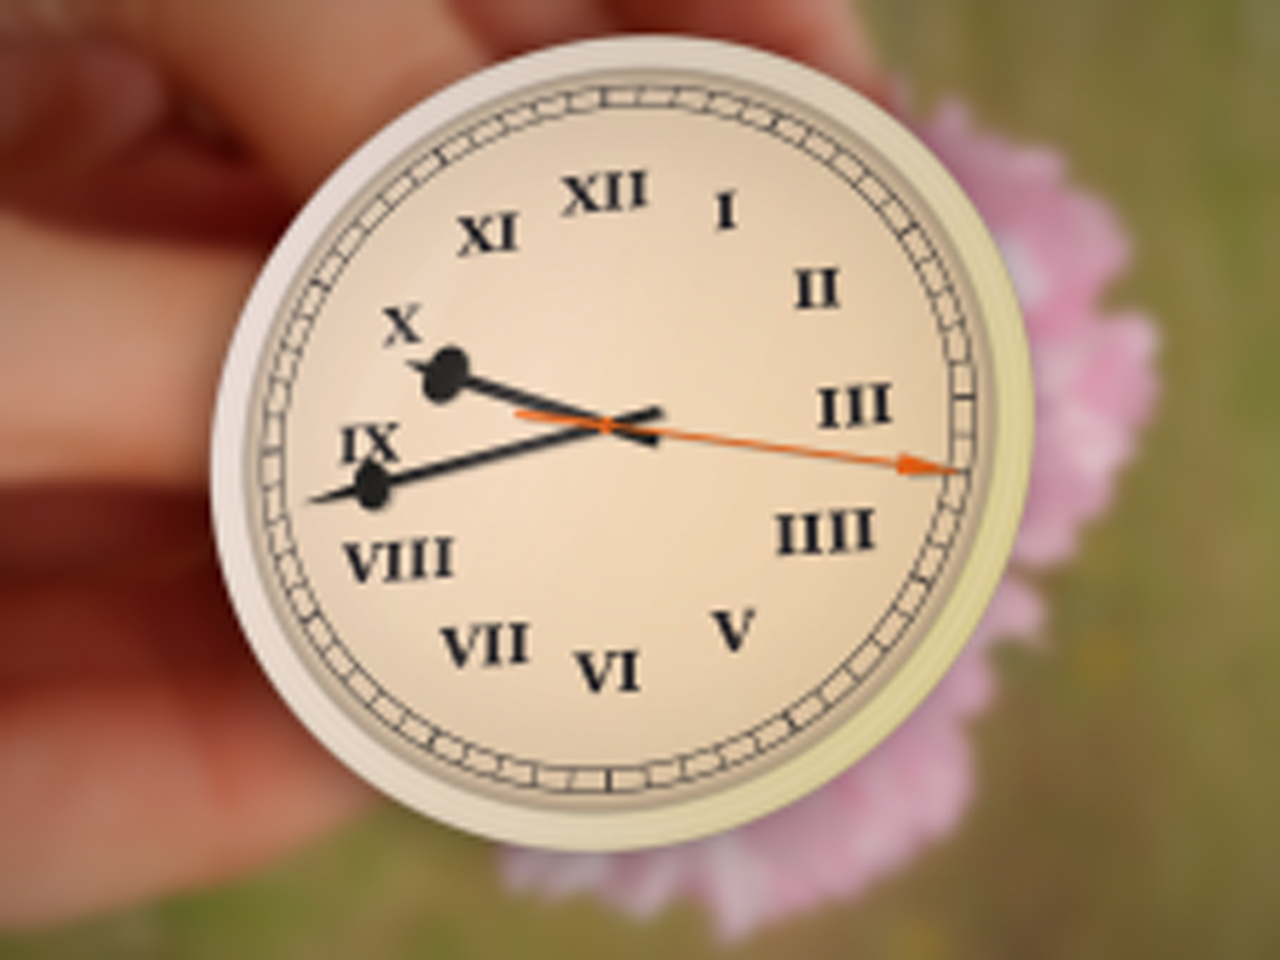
9:43:17
